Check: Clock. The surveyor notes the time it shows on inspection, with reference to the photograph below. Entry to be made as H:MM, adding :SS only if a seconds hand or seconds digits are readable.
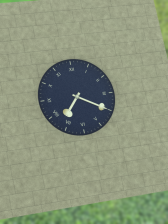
7:20
